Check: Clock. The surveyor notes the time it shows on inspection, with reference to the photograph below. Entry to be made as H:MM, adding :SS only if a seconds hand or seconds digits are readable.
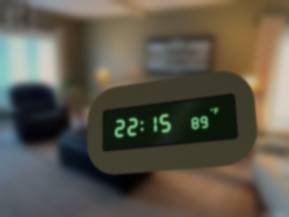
22:15
